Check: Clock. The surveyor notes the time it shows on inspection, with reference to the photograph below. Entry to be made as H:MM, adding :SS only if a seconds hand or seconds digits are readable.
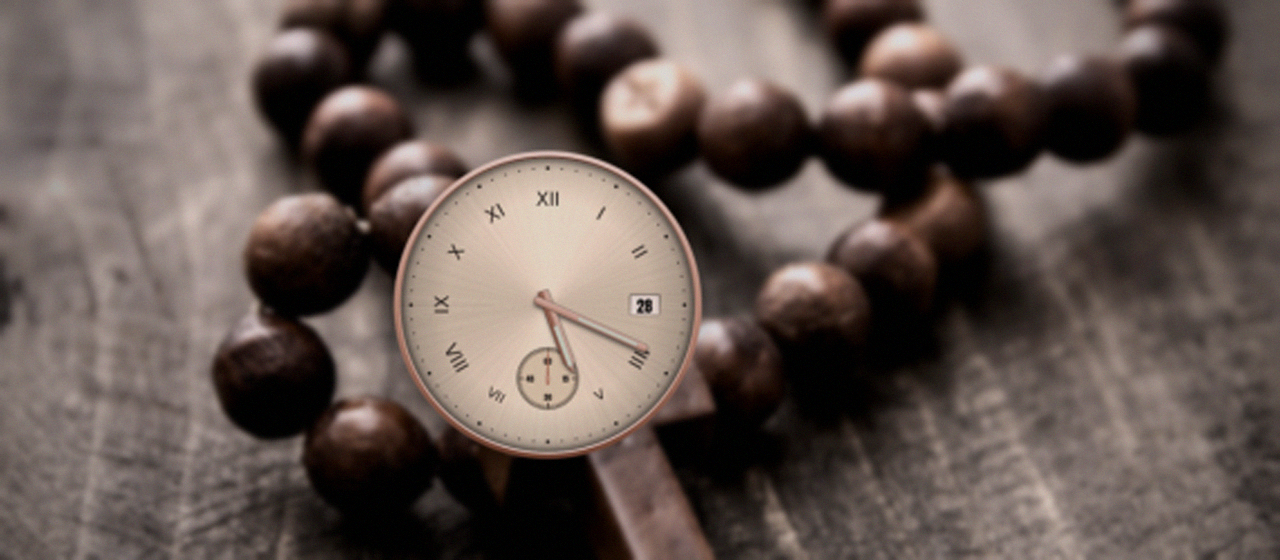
5:19
